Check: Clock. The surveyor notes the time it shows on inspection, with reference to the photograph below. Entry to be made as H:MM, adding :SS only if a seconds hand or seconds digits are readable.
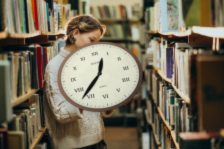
12:37
